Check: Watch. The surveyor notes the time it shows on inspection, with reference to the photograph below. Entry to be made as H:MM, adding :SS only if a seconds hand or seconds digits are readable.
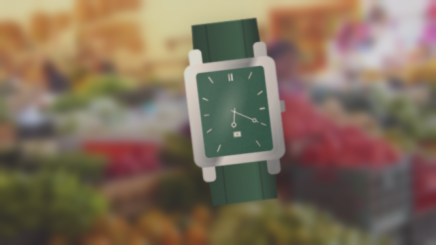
6:20
